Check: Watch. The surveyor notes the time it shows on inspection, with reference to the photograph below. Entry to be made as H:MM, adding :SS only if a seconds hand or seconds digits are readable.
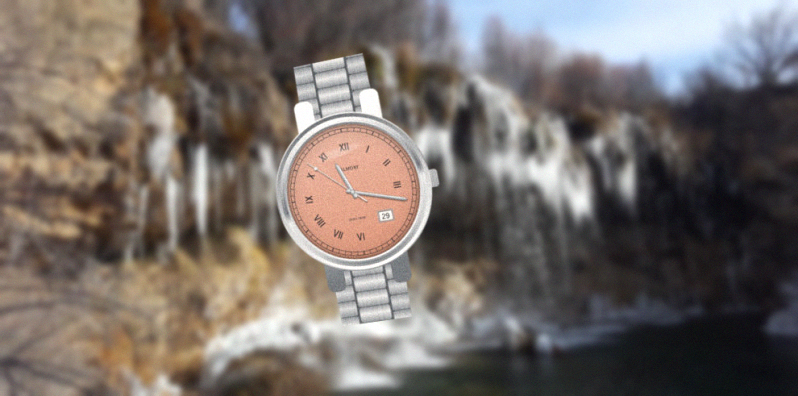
11:17:52
